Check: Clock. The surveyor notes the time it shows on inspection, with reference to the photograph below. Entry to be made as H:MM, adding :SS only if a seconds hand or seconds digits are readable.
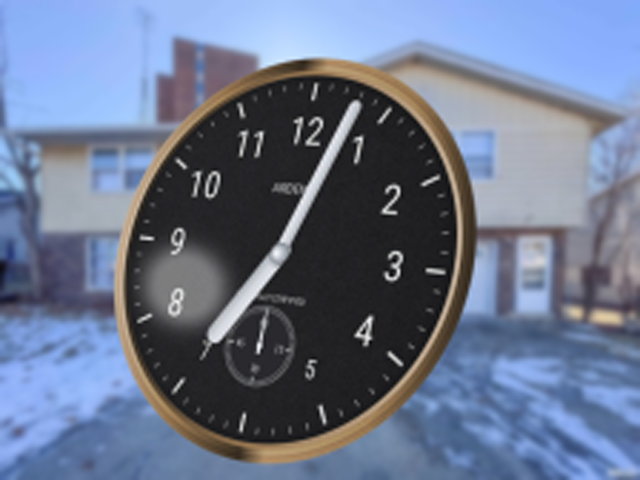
7:03
